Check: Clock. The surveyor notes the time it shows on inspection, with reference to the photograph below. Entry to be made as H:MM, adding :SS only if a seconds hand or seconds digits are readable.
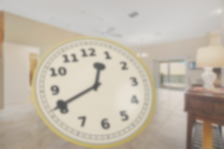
12:41
